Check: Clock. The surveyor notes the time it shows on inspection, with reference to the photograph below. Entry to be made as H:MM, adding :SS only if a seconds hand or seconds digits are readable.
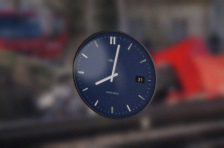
8:02
